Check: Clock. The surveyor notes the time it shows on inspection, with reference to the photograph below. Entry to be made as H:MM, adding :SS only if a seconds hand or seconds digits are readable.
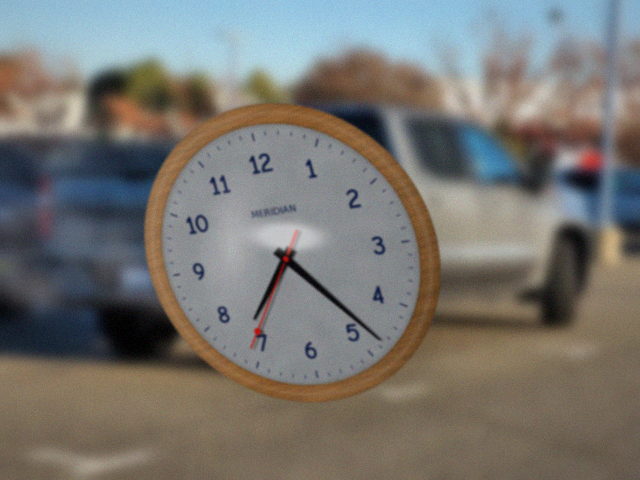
7:23:36
